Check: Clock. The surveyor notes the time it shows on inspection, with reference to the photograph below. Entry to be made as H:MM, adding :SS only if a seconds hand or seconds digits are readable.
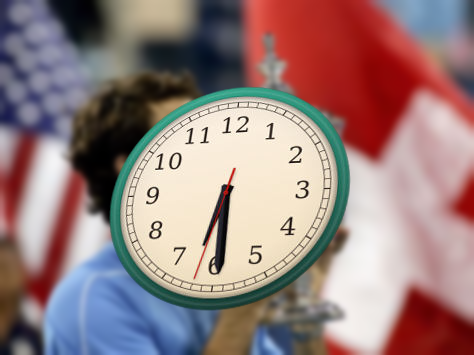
6:29:32
